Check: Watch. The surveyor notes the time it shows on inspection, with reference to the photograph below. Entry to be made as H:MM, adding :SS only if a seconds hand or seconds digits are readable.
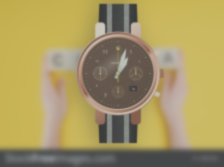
1:03
